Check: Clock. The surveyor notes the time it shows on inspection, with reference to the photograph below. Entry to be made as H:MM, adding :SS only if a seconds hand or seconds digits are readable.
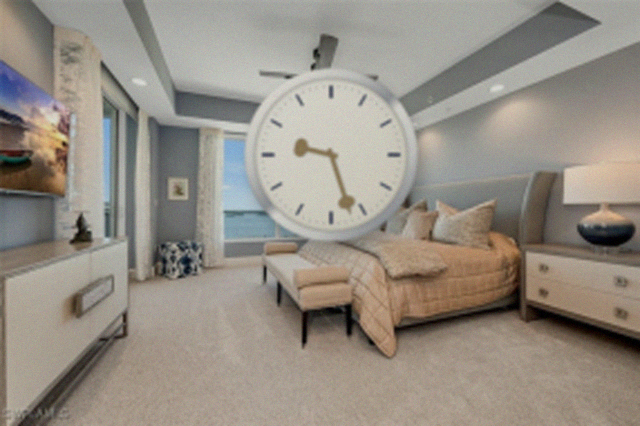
9:27
